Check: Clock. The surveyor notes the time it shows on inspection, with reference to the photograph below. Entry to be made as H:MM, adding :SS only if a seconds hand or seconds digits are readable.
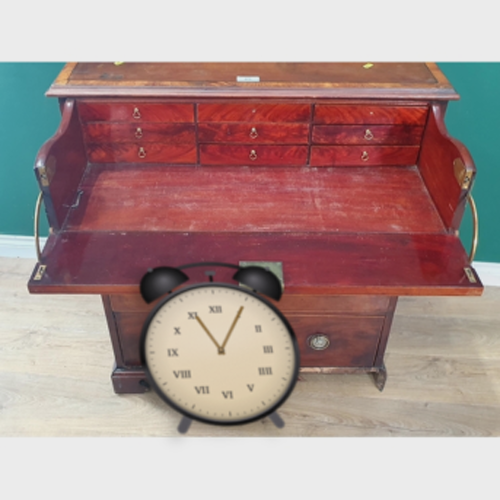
11:05
